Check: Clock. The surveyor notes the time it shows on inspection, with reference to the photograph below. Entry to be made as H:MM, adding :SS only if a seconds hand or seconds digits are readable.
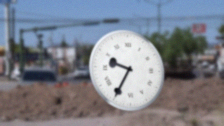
9:35
